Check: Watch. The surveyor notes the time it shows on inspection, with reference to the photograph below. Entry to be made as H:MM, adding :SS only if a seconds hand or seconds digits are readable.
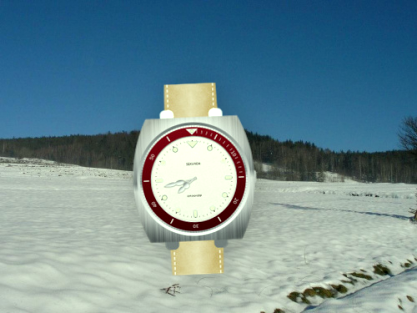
7:43
